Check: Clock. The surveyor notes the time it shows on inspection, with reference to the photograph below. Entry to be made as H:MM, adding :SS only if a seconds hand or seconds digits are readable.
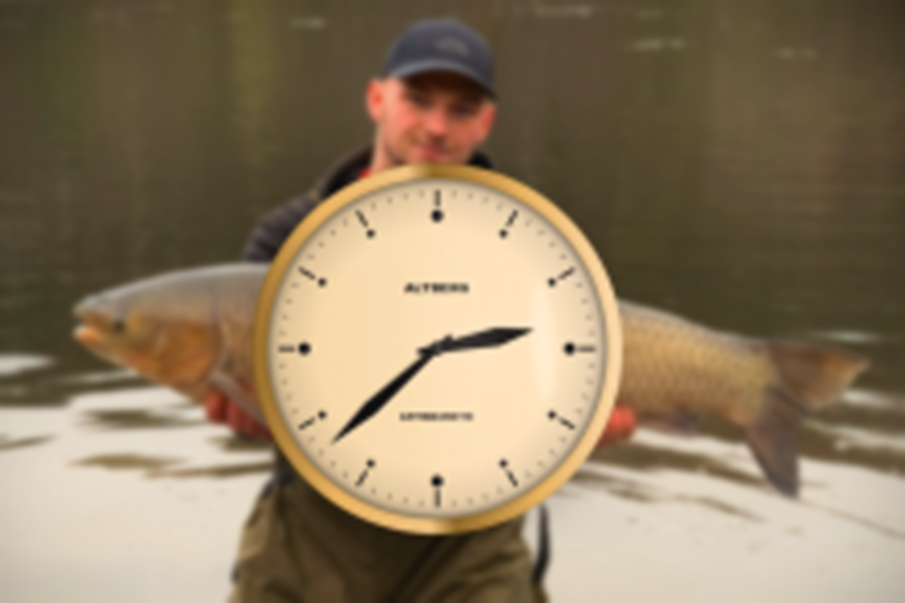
2:38
